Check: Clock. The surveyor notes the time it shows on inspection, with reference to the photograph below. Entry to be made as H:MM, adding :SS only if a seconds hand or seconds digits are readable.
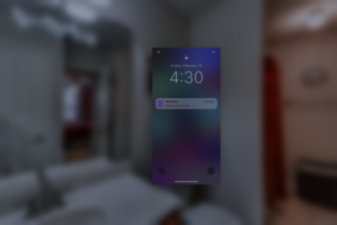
4:30
